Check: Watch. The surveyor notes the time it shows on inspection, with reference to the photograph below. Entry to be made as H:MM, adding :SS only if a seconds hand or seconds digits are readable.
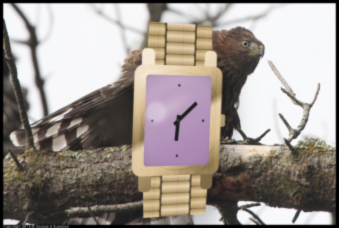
6:08
